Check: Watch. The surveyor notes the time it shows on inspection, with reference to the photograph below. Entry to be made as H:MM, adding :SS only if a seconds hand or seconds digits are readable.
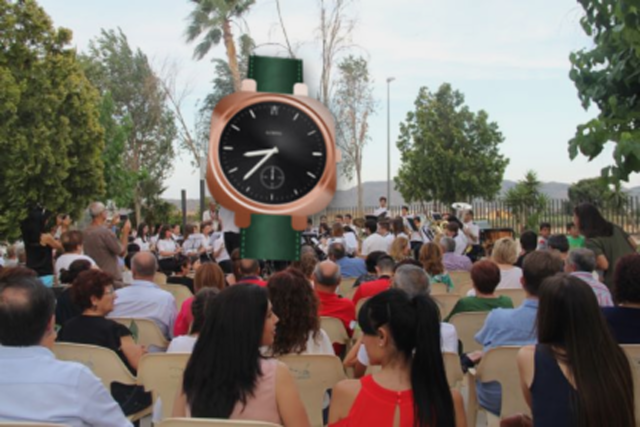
8:37
